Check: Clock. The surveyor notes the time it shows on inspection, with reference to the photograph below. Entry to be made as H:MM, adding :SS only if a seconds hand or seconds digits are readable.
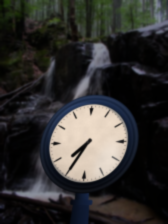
7:35
